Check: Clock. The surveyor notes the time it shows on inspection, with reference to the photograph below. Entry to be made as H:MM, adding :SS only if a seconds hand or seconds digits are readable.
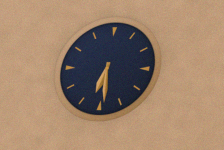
6:29
